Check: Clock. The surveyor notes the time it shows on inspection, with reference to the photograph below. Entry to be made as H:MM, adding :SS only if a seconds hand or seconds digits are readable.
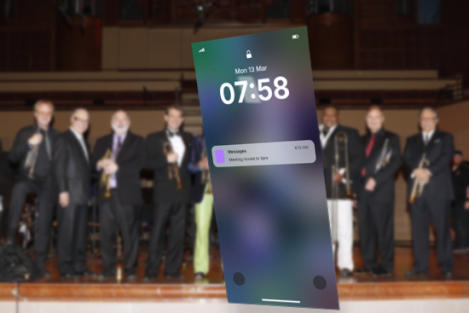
7:58
